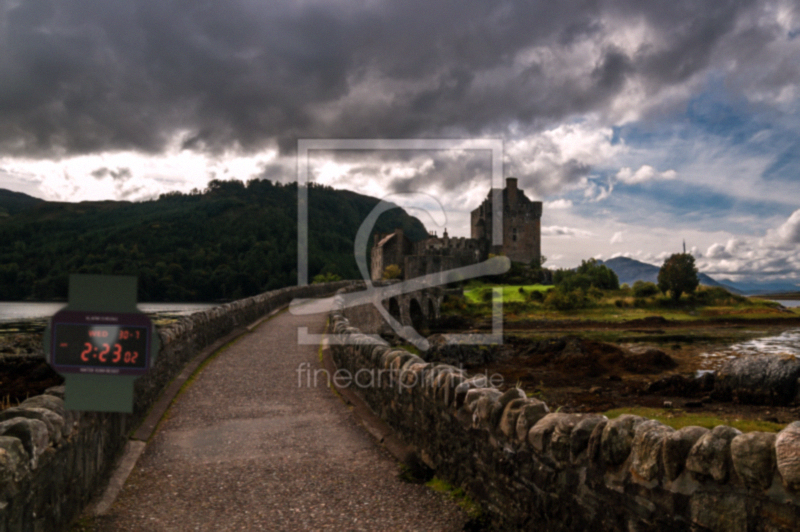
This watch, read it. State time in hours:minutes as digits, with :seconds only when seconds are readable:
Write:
2:23
